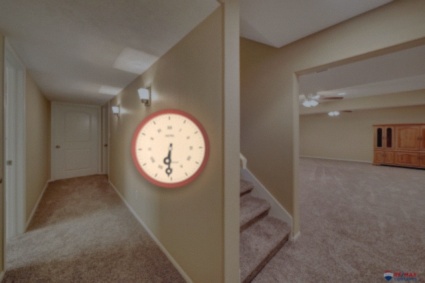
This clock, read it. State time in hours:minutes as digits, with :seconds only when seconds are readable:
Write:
6:31
